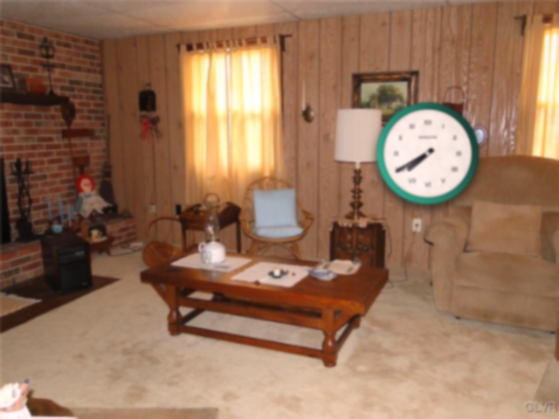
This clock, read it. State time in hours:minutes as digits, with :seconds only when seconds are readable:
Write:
7:40
